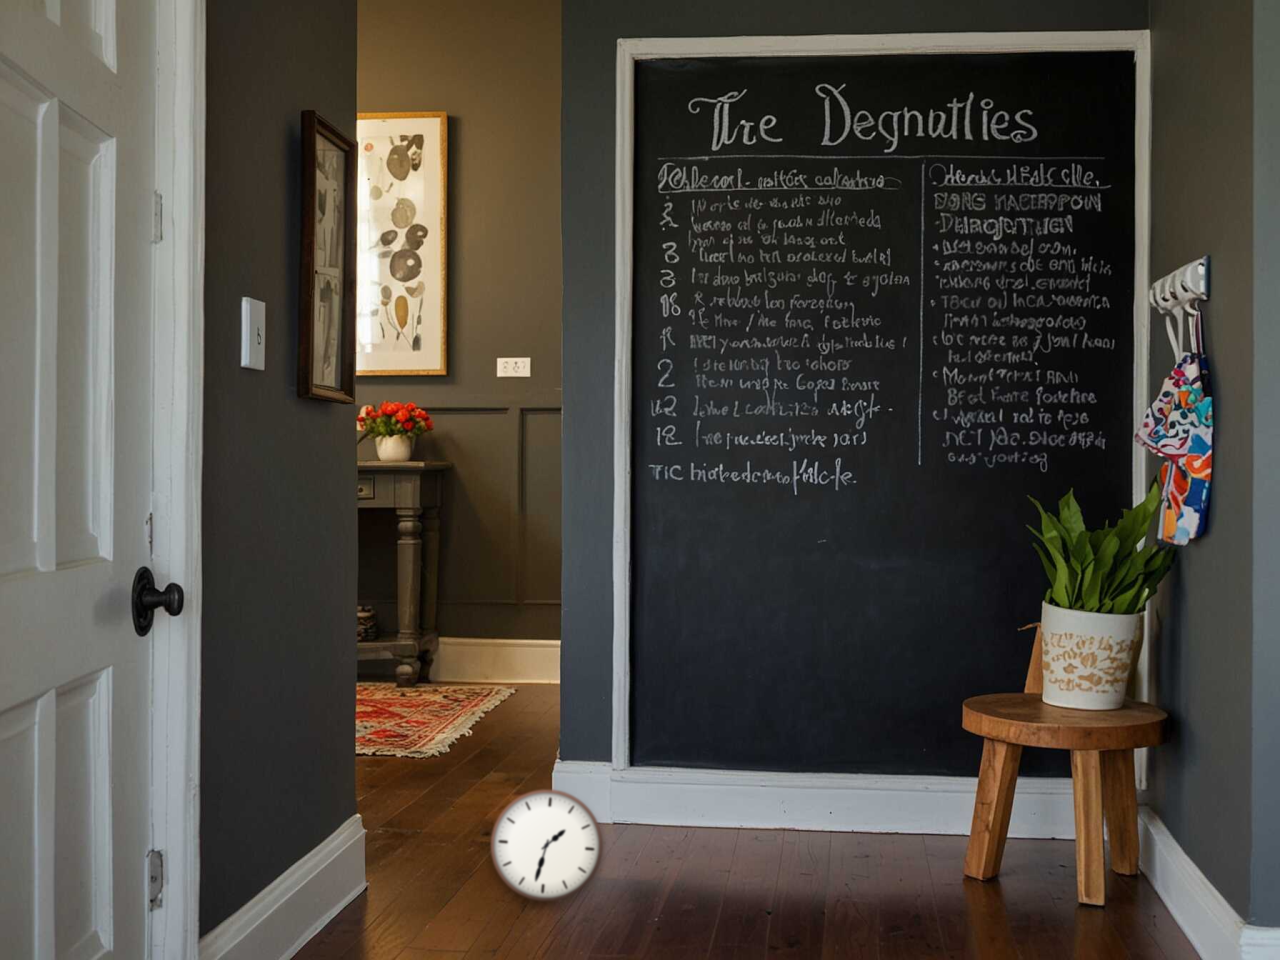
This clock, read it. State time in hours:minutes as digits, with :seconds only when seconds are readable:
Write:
1:32
